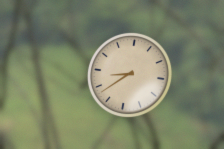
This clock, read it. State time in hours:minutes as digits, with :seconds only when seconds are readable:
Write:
8:38
